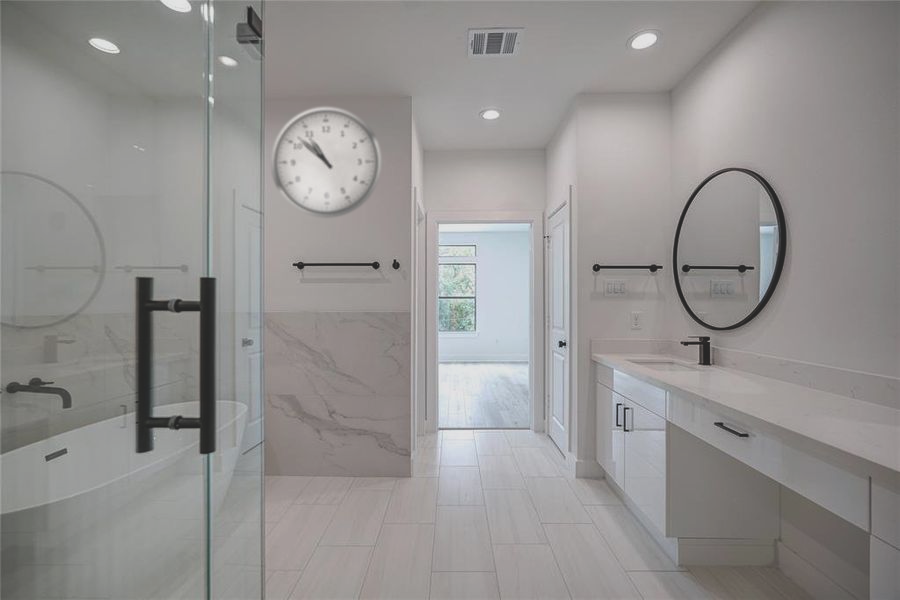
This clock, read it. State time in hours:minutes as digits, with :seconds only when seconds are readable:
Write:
10:52
